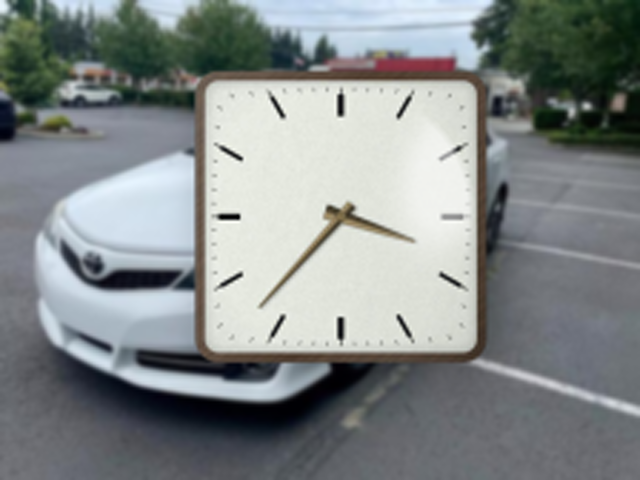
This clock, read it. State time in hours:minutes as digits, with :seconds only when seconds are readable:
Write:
3:37
